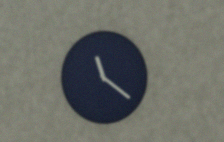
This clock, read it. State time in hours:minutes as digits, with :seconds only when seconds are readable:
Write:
11:21
